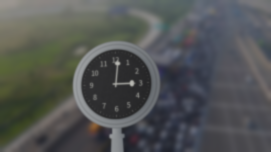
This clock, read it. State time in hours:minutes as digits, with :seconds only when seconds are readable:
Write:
3:01
